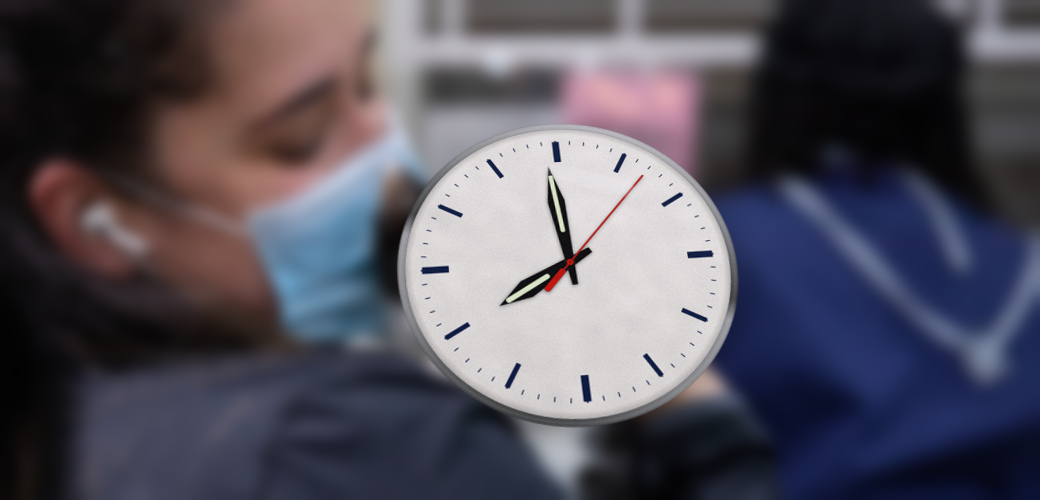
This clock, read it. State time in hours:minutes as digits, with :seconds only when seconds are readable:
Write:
7:59:07
